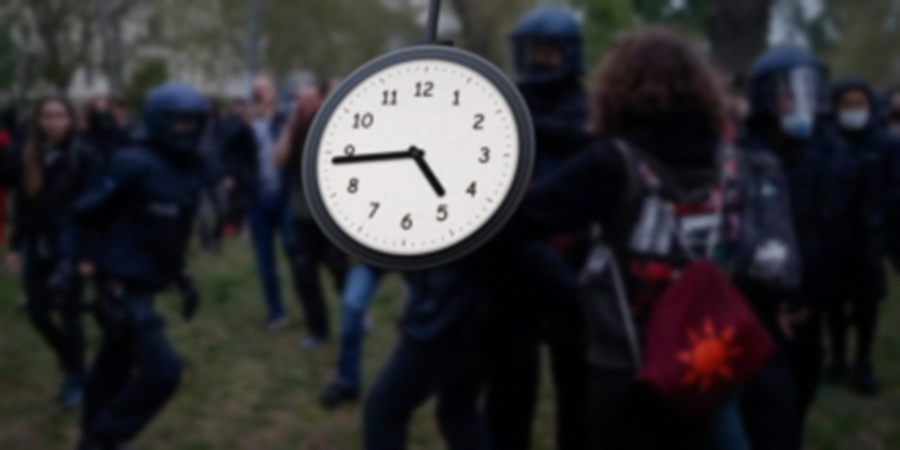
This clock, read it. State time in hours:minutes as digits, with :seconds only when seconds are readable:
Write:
4:44
